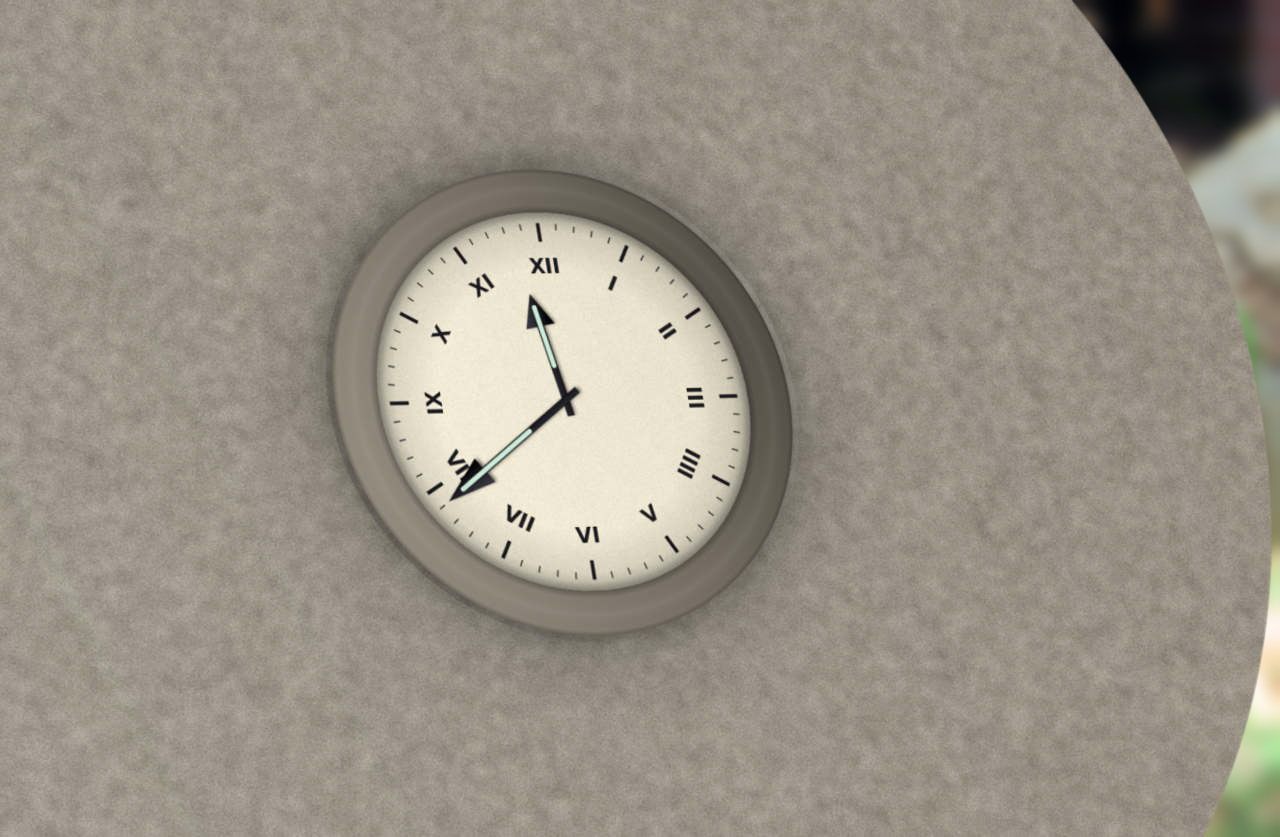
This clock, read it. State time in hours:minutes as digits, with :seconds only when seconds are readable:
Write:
11:39
